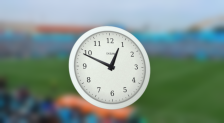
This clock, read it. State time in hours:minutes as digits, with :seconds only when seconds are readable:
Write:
12:49
